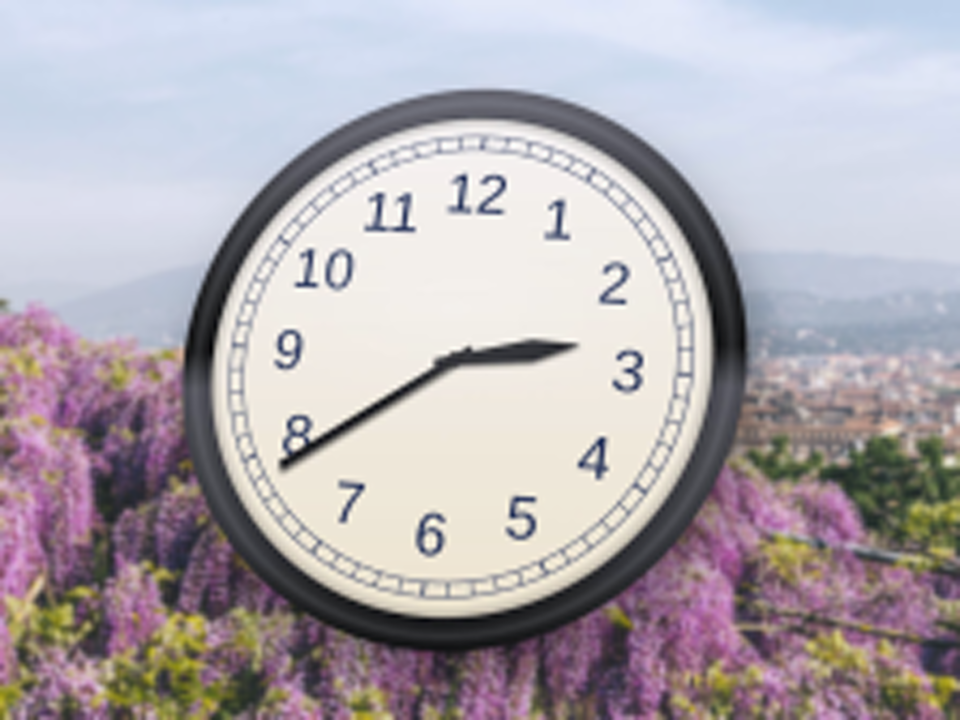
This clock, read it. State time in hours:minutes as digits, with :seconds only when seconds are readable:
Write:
2:39
